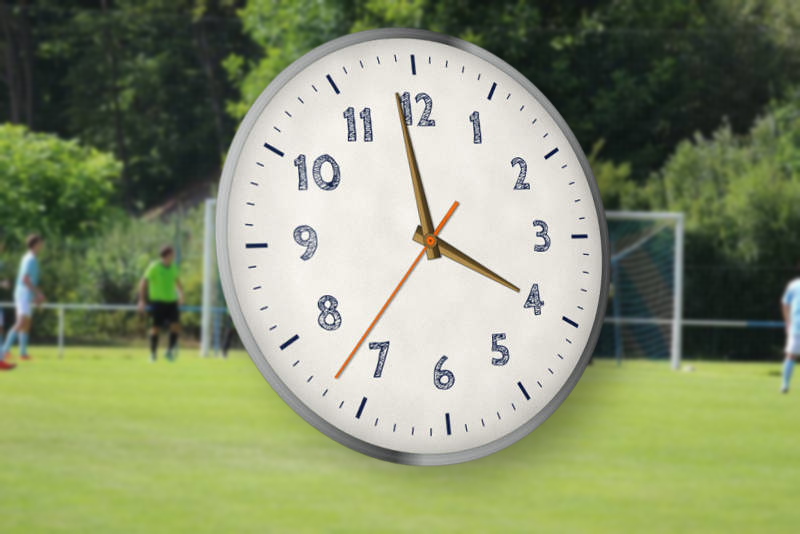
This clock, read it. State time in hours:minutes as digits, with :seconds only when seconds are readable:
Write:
3:58:37
